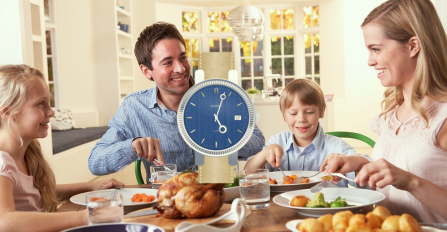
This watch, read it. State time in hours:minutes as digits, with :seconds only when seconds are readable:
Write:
5:03
